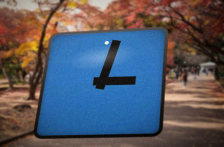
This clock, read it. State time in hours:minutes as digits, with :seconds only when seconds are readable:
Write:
3:02
